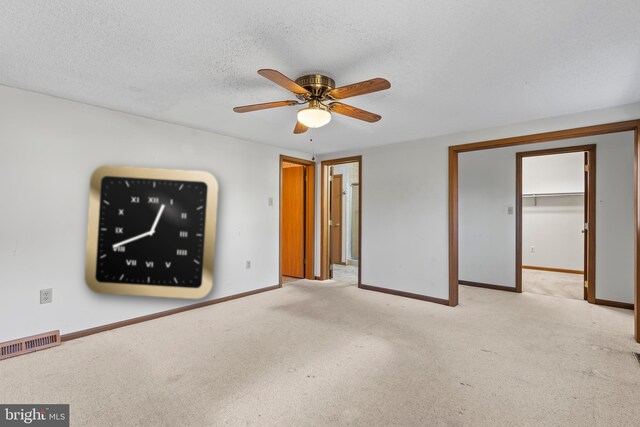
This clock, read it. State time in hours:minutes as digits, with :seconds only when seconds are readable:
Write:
12:41
